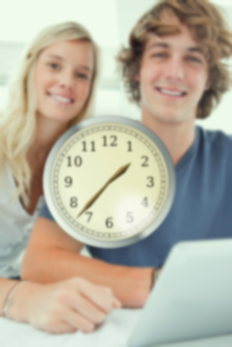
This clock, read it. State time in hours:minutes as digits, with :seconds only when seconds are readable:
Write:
1:37
